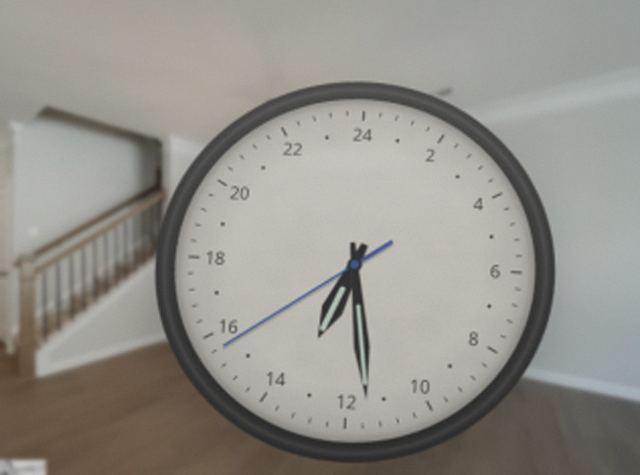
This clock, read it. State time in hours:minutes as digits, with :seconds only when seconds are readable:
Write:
13:28:39
